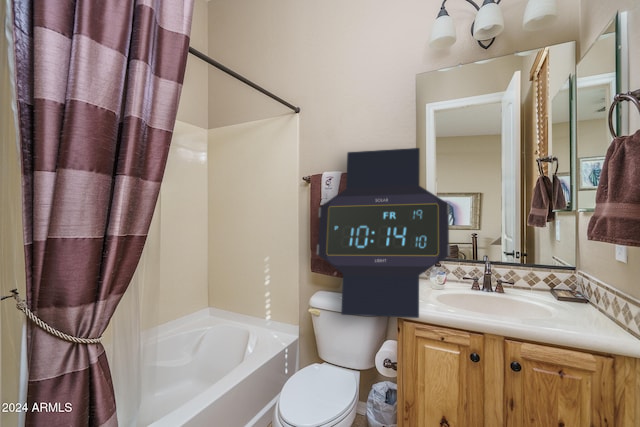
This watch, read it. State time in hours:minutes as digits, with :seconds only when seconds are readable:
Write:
10:14:10
